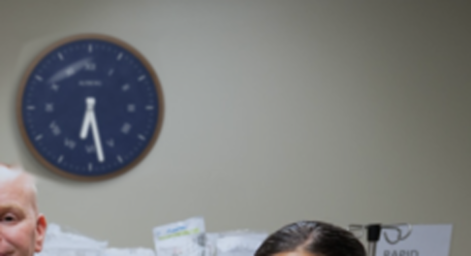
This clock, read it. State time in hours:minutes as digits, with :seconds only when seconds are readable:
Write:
6:28
